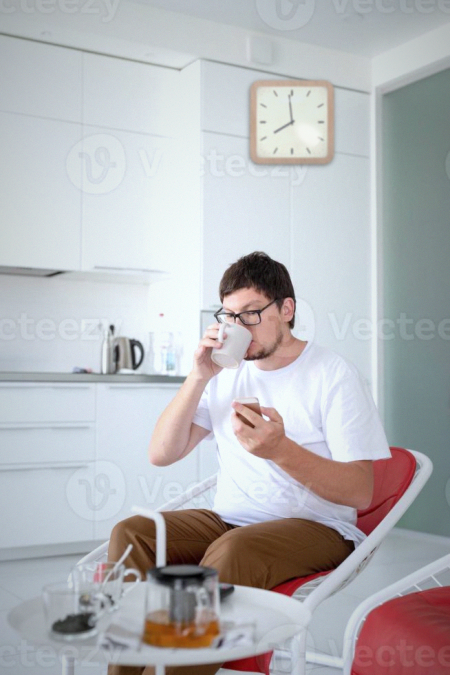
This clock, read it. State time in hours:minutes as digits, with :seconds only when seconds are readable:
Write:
7:59
